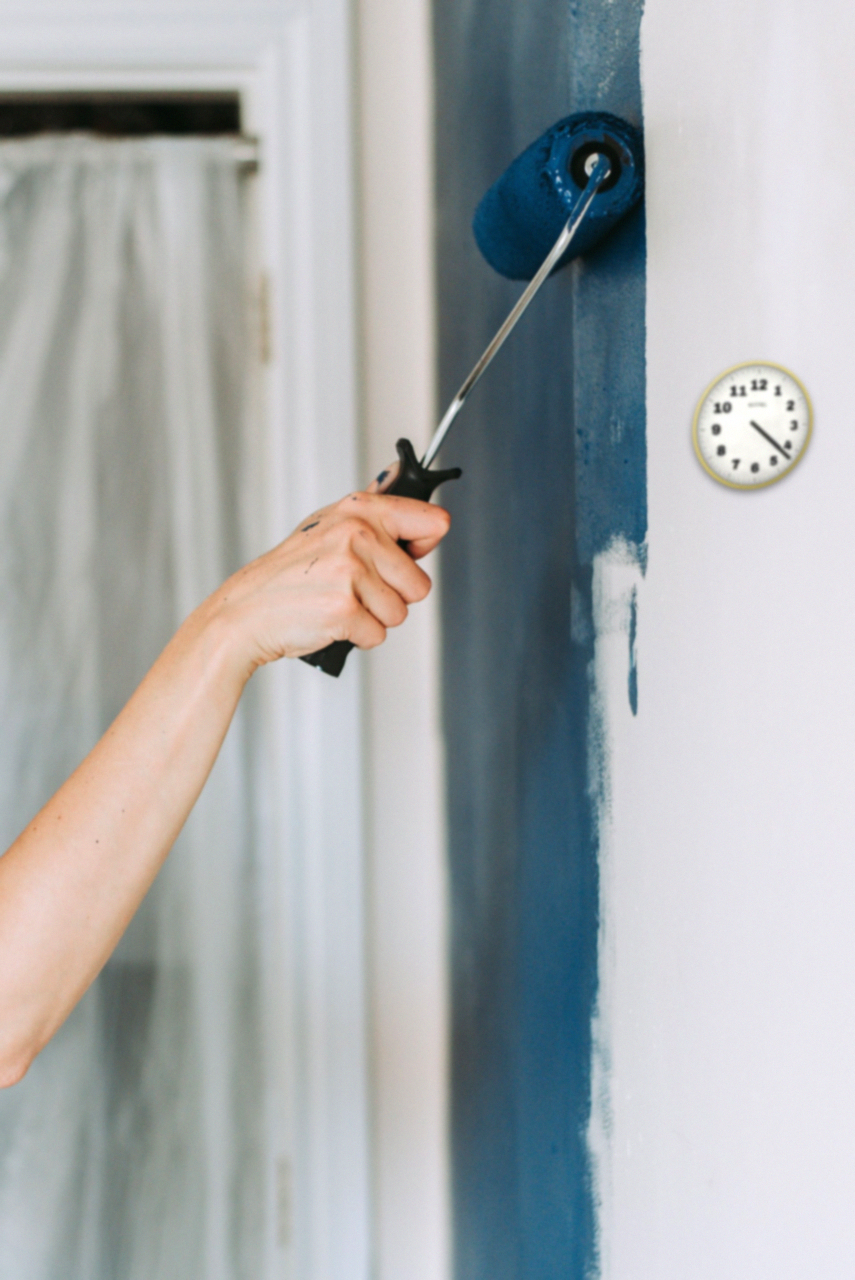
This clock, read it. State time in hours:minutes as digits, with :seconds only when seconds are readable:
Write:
4:22
